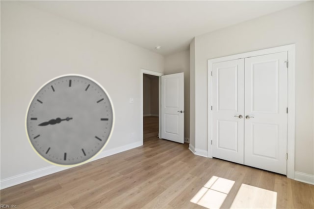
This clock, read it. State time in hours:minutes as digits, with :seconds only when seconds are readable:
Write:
8:43
